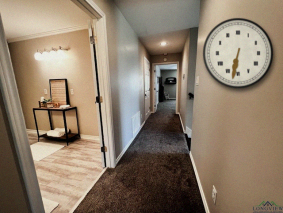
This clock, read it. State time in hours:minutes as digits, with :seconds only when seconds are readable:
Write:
6:32
